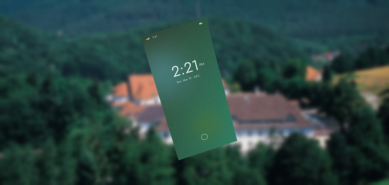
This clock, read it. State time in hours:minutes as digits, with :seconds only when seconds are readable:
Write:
2:21
